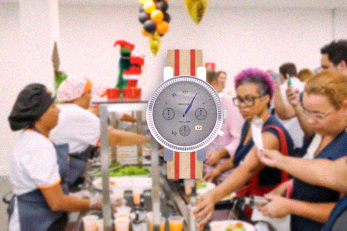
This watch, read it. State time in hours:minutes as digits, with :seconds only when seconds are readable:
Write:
1:05
